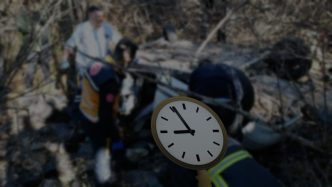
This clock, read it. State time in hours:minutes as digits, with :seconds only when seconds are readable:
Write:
8:56
